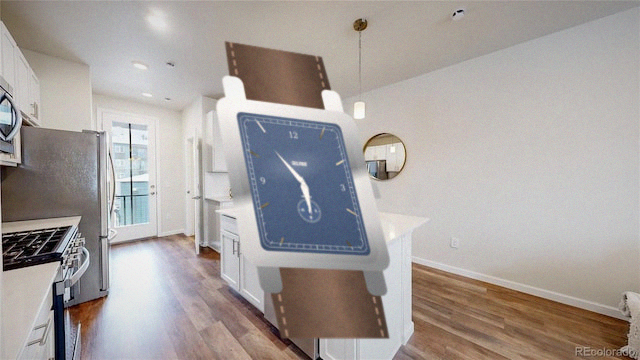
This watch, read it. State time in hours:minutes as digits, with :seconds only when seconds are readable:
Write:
5:54
